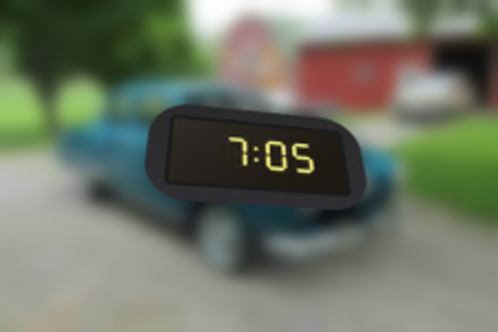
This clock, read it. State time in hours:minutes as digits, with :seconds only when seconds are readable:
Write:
7:05
